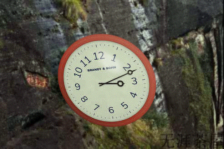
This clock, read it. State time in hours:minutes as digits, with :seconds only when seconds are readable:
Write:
3:12
